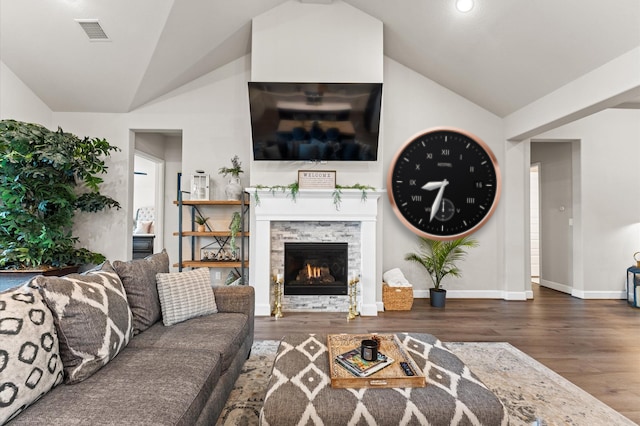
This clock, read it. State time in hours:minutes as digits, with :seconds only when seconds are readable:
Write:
8:33
